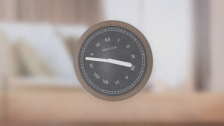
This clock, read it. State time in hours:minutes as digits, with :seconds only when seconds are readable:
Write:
3:48
